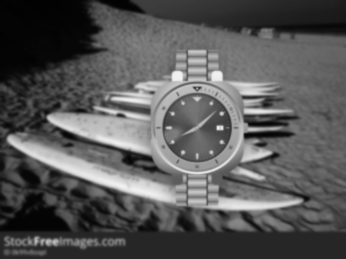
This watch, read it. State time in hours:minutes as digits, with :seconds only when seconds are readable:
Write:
8:08
